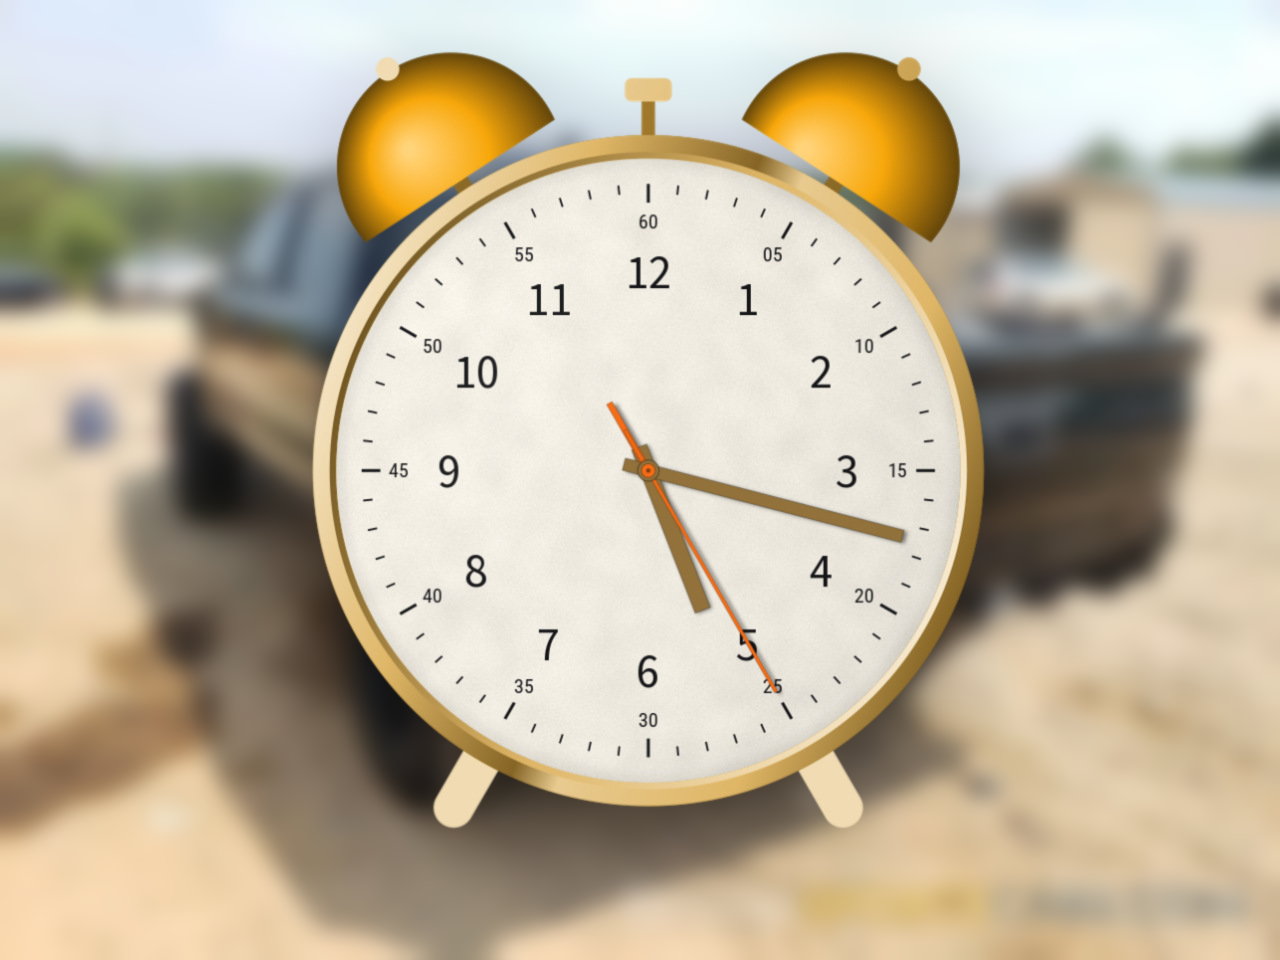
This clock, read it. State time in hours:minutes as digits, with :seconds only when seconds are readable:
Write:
5:17:25
